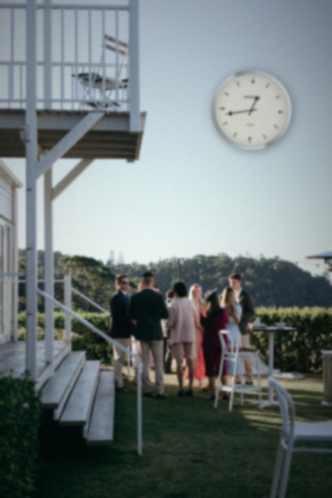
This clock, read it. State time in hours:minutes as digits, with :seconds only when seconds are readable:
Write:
12:43
